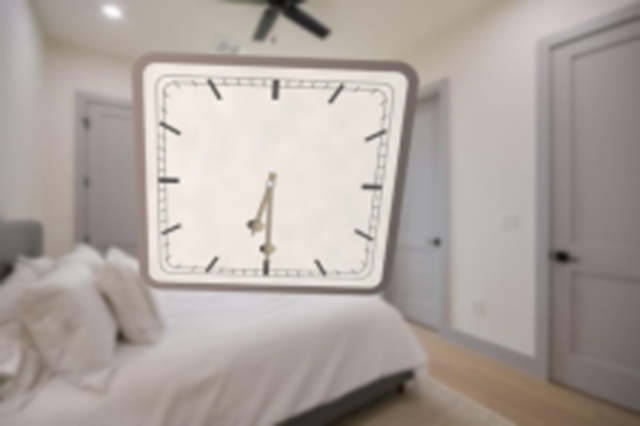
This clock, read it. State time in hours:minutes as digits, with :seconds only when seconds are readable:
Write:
6:30
